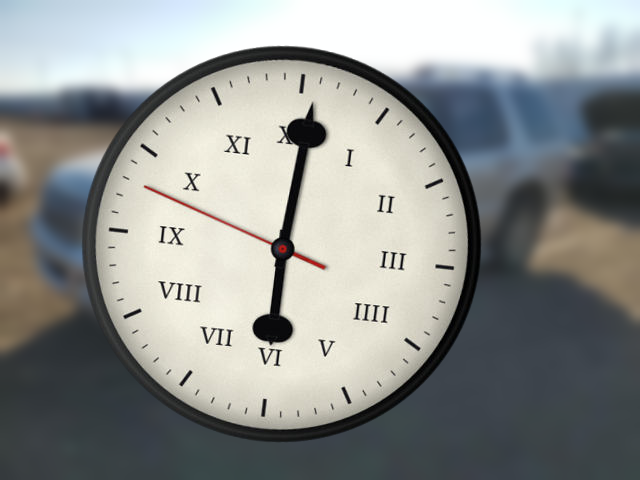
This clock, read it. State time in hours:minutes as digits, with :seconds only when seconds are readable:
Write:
6:00:48
